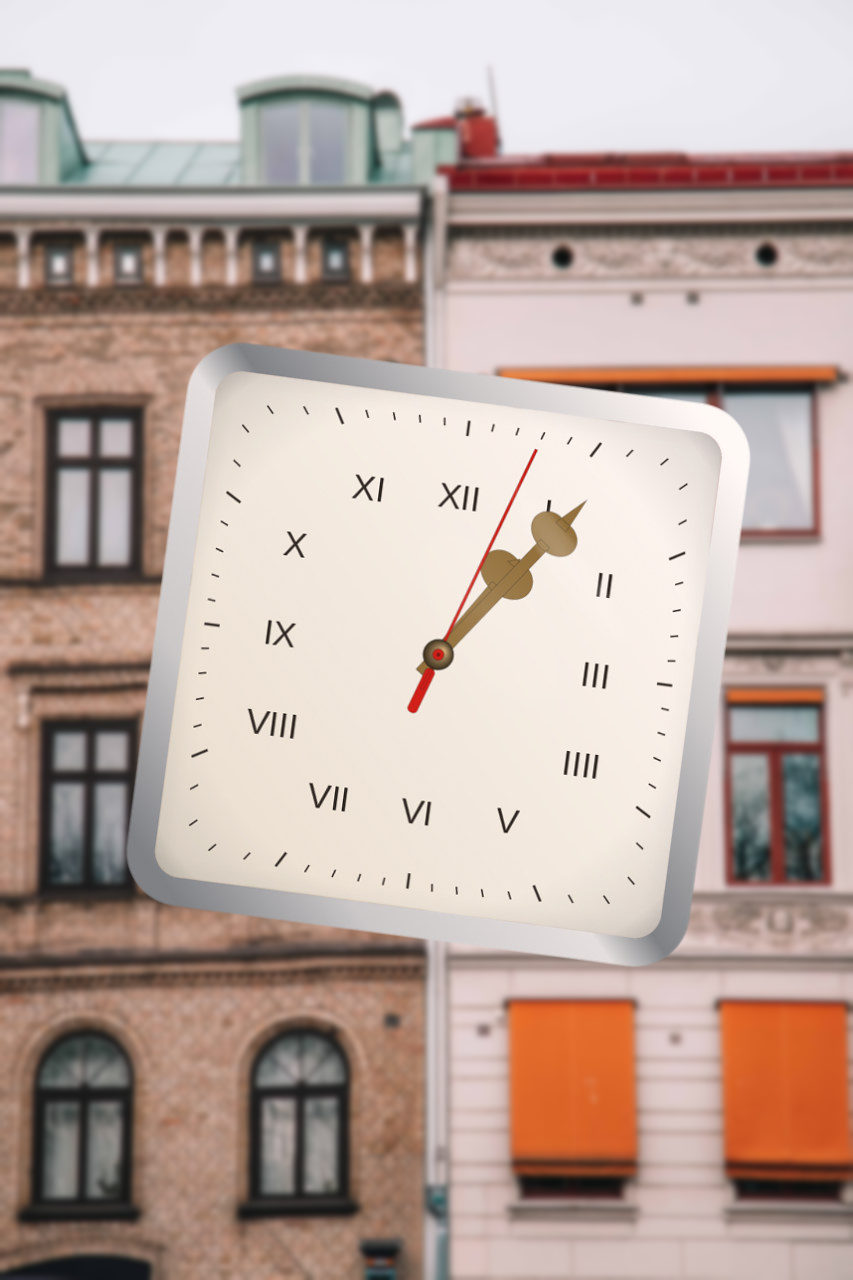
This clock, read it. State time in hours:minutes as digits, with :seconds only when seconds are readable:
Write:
1:06:03
